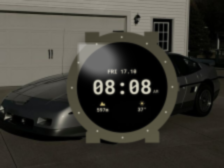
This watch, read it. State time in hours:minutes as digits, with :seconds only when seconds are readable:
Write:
8:08
